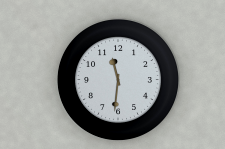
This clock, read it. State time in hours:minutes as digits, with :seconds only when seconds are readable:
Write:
11:31
